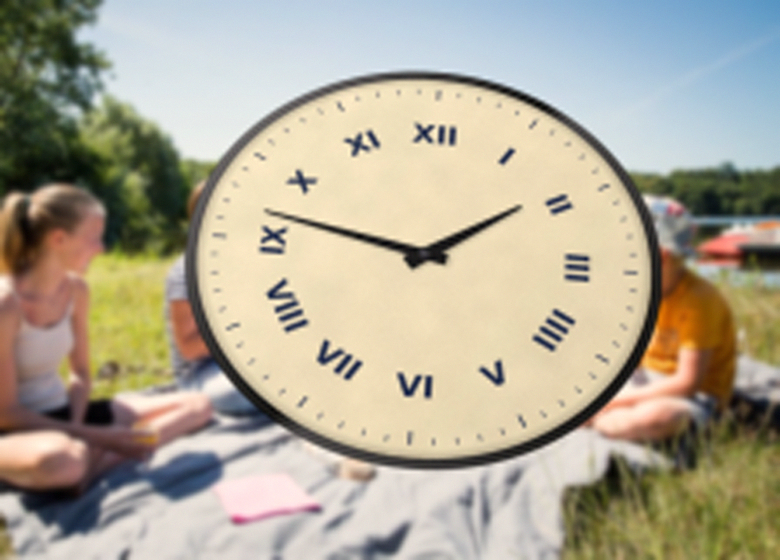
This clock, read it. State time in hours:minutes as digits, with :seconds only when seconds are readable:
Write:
1:47
